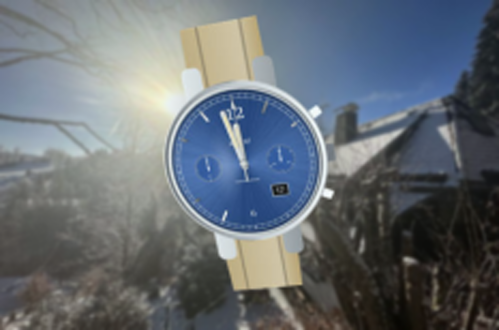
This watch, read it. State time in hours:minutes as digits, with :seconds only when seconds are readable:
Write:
11:58
